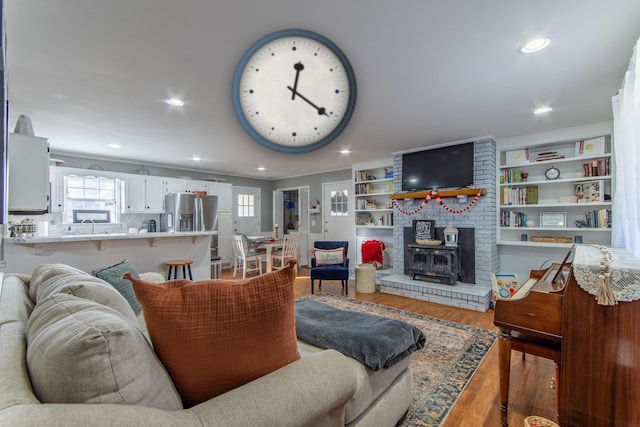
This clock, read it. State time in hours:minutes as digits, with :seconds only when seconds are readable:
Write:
12:21
